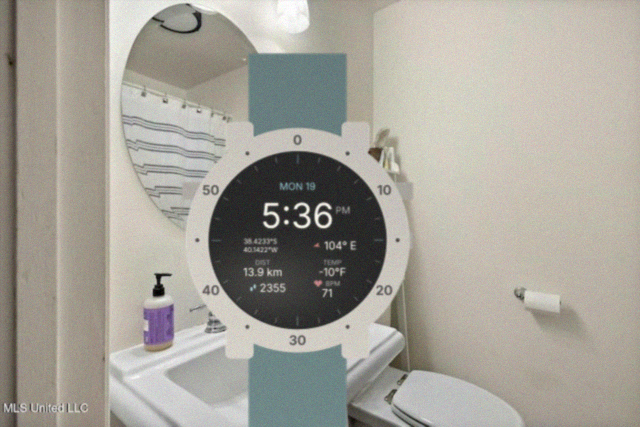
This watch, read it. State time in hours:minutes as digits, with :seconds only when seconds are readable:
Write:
5:36
